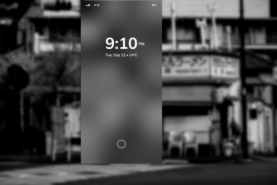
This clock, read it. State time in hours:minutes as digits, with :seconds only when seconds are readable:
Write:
9:10
